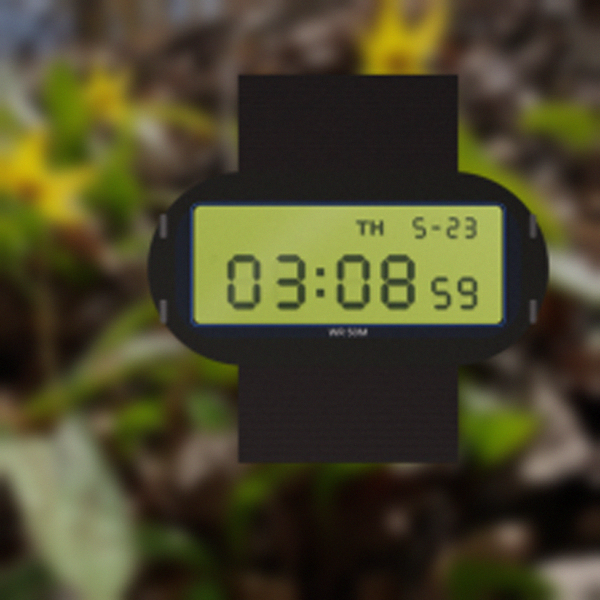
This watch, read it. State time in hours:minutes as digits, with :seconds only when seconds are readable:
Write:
3:08:59
